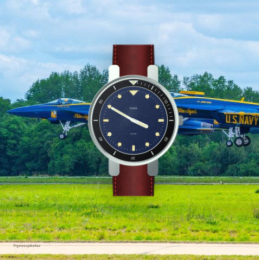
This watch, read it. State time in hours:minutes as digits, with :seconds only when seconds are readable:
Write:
3:50
